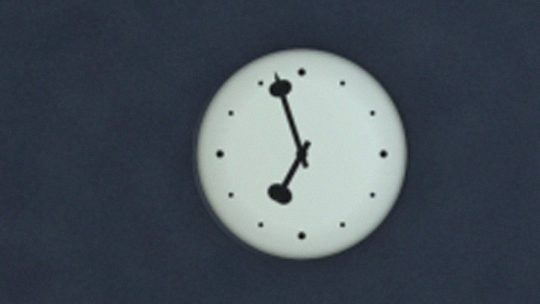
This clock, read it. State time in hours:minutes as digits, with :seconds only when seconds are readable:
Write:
6:57
